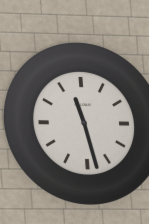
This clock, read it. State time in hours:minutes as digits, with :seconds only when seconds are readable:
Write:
11:28
